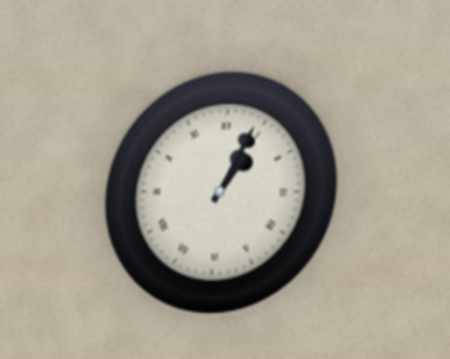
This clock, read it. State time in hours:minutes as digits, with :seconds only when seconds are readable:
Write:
1:04
